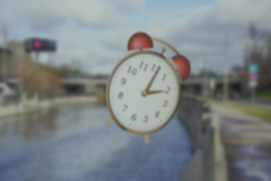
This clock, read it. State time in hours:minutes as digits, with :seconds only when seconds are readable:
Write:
2:01
